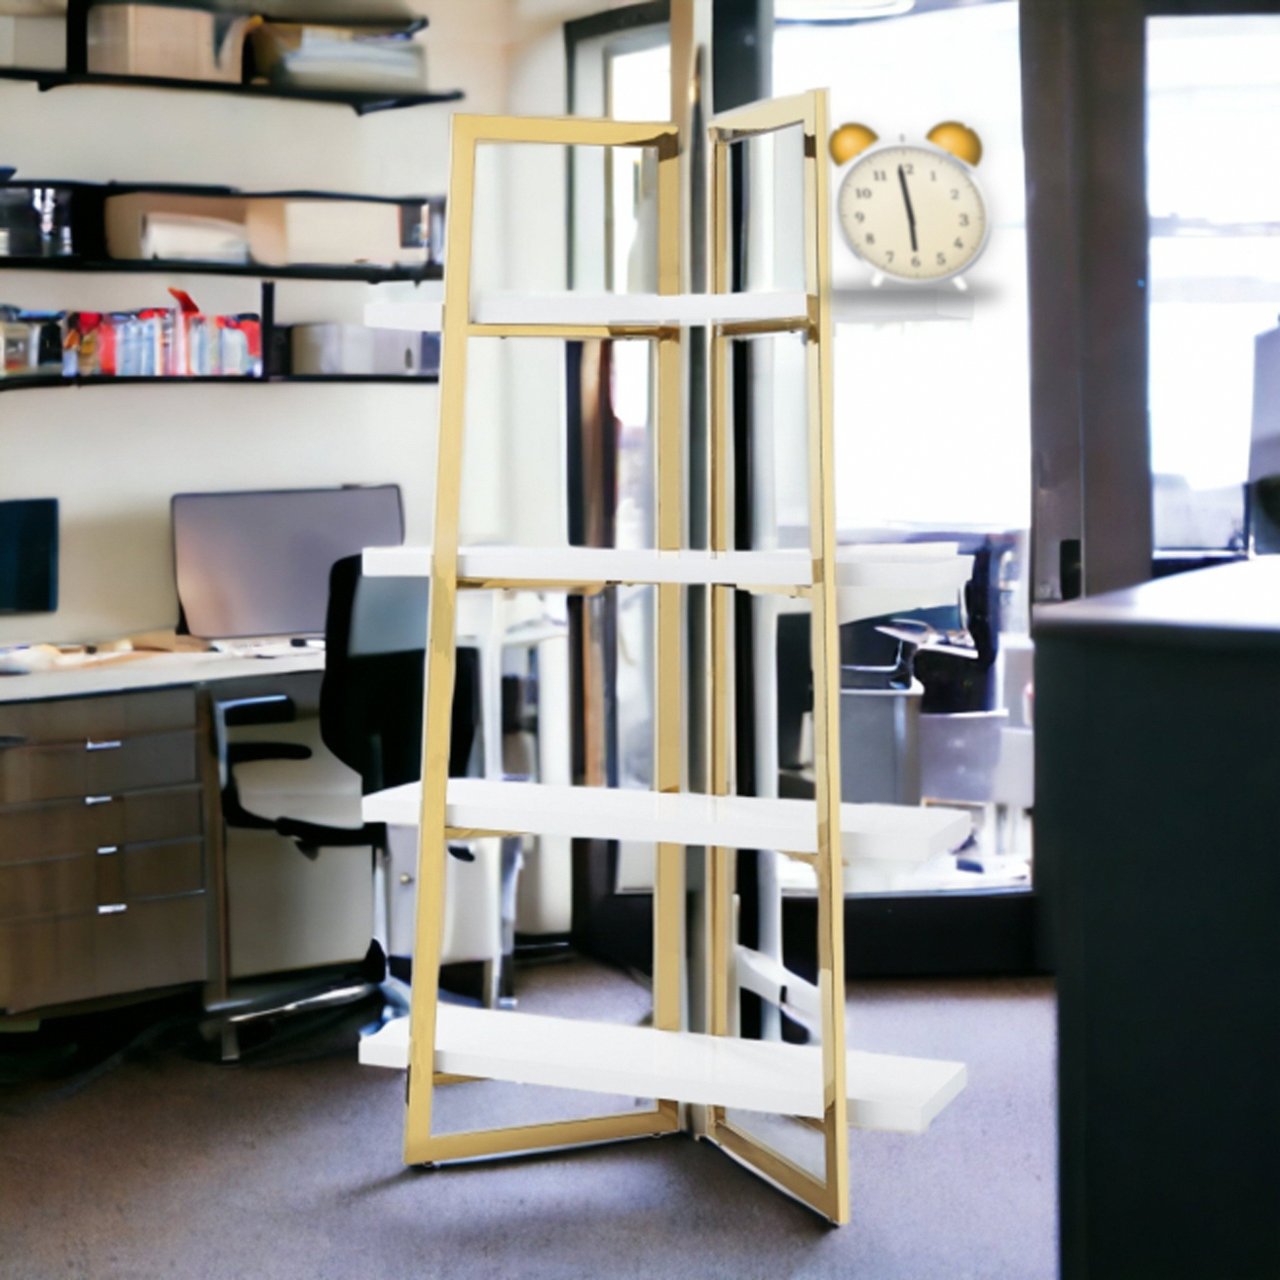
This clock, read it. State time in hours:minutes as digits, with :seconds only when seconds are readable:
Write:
5:59
